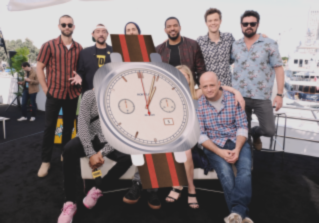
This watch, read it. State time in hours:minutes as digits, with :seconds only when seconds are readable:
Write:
1:04
